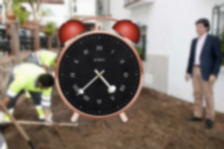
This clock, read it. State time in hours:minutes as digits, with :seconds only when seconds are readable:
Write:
4:38
